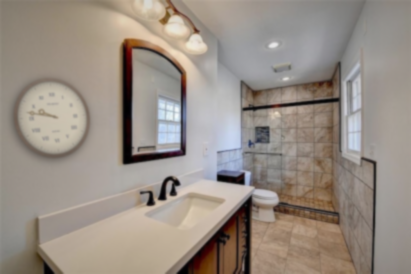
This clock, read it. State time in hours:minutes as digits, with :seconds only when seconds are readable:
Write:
9:47
